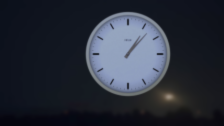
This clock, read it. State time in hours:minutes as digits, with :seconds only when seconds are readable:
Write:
1:07
